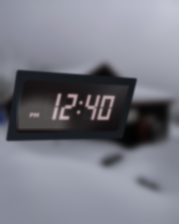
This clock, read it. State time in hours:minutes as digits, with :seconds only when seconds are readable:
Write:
12:40
